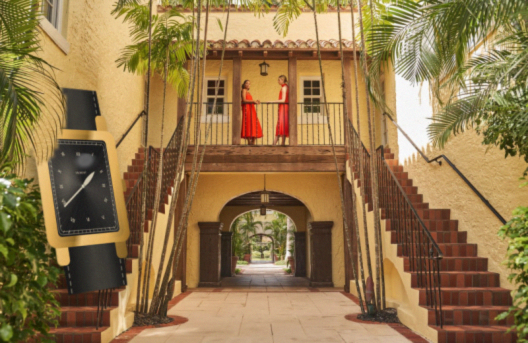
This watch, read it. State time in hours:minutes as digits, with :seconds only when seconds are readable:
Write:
1:39
